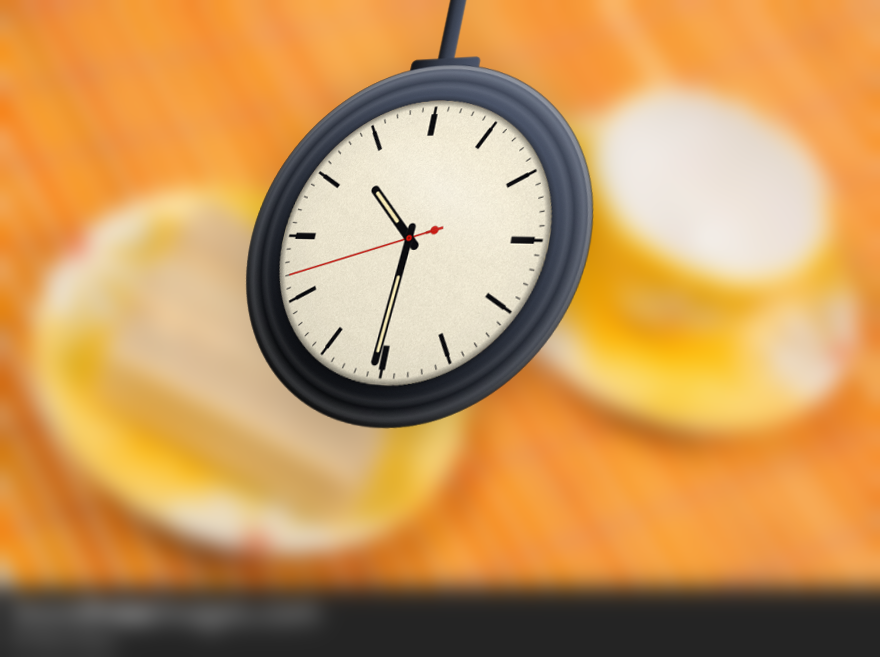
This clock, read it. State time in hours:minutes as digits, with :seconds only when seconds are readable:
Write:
10:30:42
